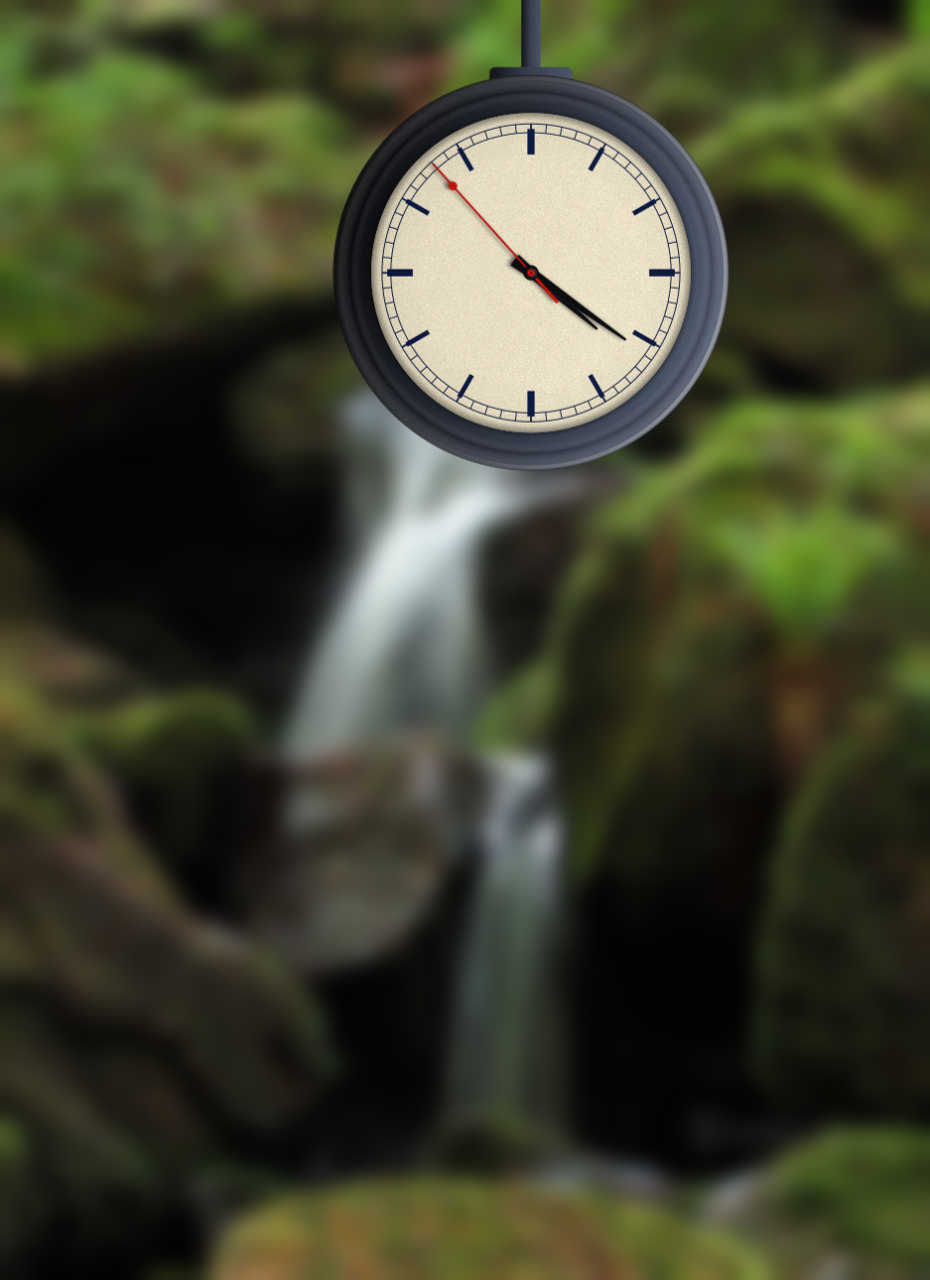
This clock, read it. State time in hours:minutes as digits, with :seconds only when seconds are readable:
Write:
4:20:53
